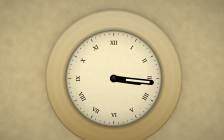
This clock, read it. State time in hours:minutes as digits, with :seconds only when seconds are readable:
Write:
3:16
